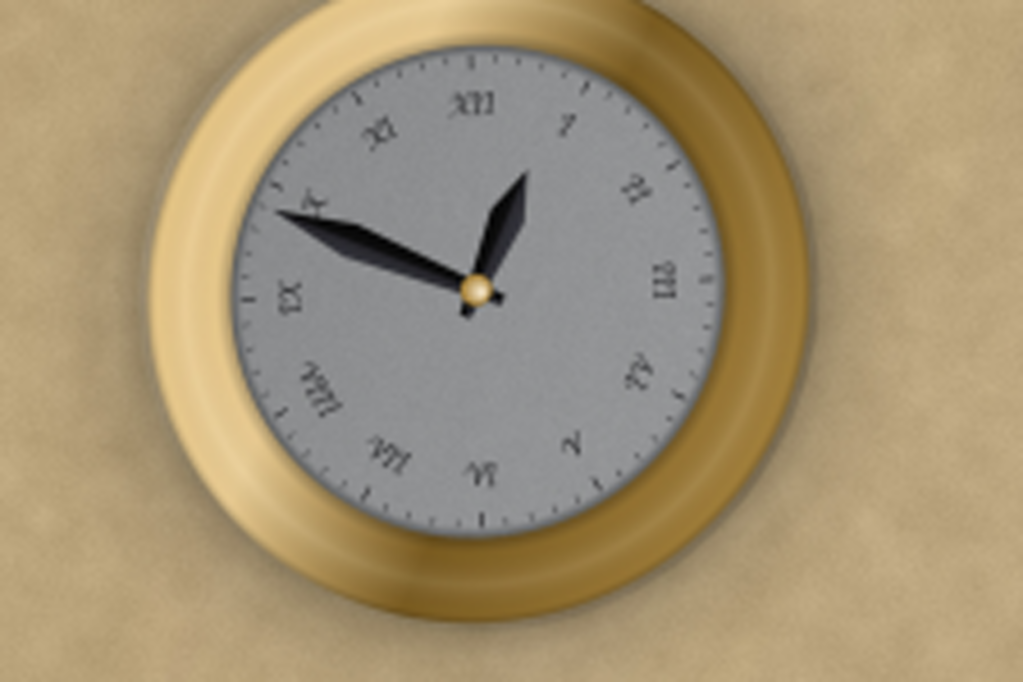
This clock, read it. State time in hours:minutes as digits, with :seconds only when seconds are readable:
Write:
12:49
